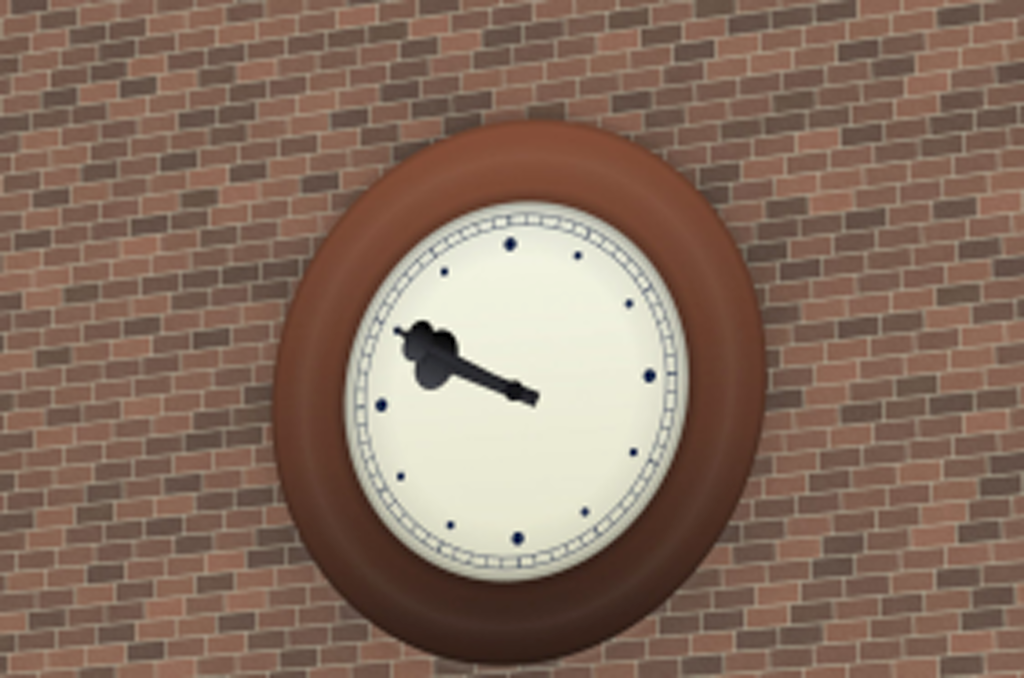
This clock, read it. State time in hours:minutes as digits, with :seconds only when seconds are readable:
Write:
9:50
